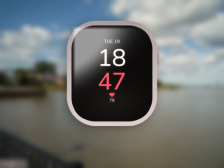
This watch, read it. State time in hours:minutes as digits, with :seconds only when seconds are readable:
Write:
18:47
